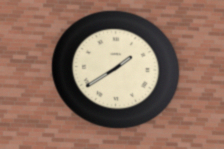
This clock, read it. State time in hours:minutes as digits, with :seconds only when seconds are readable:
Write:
1:39
